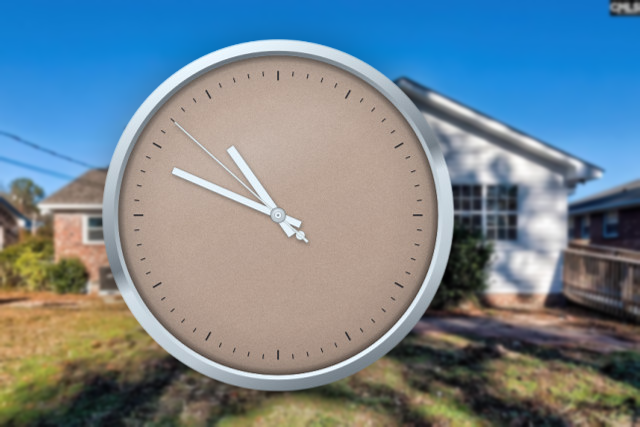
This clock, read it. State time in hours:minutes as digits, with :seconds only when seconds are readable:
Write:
10:48:52
